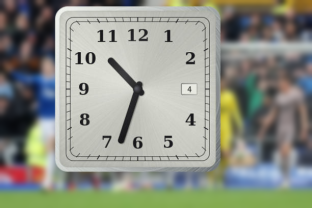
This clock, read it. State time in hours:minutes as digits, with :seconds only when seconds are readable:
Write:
10:33
